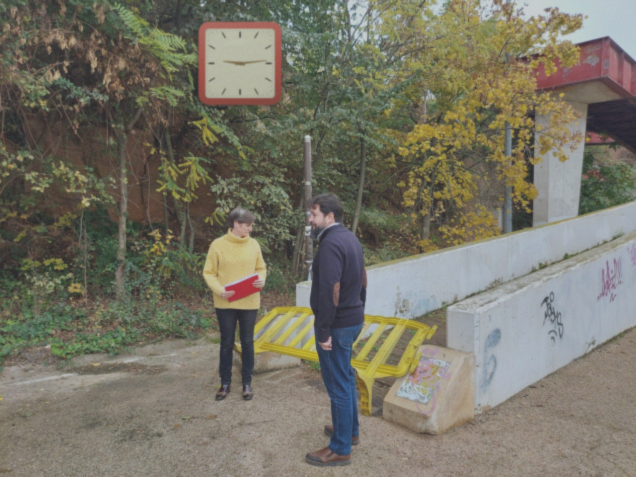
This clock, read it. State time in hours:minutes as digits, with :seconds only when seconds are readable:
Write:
9:14
